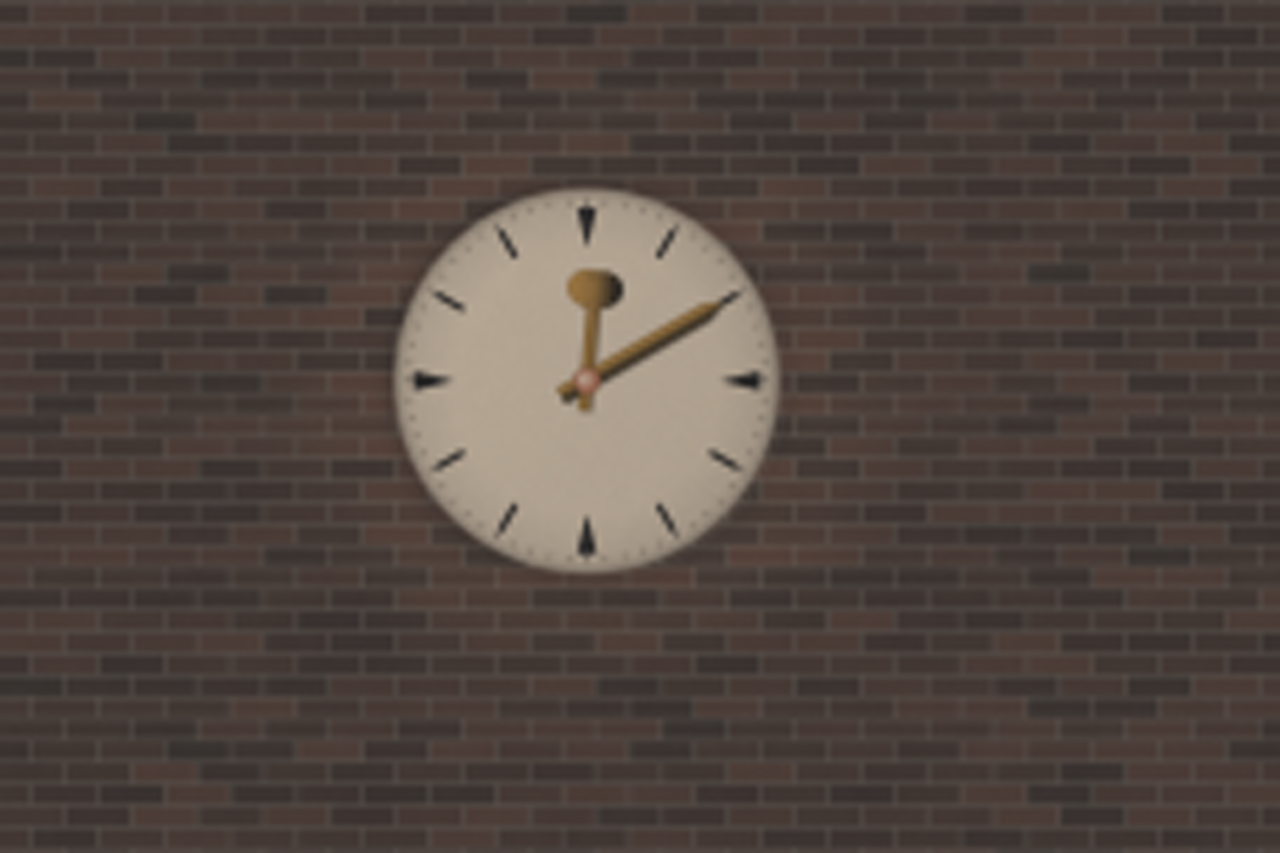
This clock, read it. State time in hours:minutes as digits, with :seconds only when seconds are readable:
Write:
12:10
